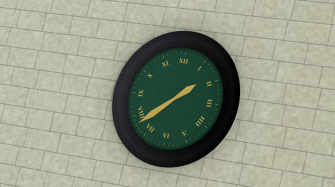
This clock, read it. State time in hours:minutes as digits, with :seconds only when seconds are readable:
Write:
1:38
